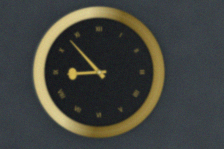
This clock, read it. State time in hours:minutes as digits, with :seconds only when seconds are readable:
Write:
8:53
